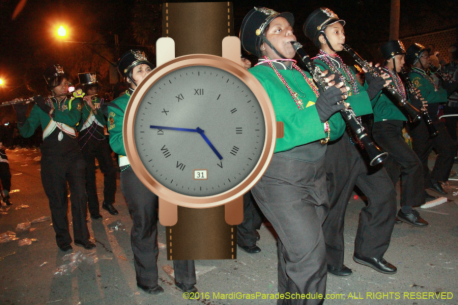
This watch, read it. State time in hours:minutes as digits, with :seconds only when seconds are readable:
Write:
4:46
